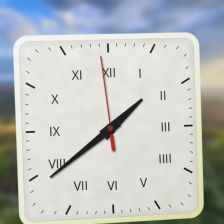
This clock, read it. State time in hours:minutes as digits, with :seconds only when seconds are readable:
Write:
1:38:59
